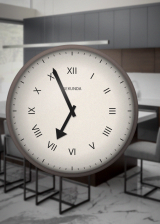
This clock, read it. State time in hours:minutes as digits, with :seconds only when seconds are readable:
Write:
6:56
